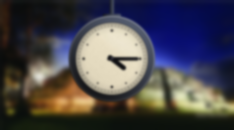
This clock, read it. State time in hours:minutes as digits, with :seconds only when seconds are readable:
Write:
4:15
